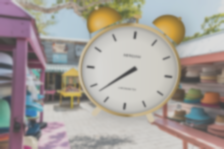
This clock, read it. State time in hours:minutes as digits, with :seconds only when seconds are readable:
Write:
7:38
